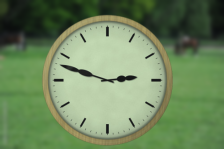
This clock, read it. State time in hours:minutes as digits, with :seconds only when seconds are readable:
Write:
2:48
